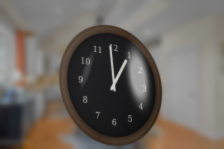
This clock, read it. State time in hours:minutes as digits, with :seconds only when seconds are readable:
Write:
12:59
